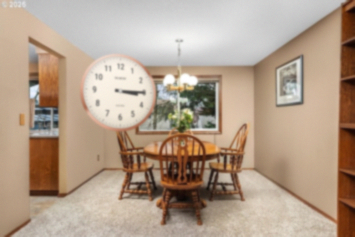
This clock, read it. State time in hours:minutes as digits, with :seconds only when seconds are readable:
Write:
3:15
